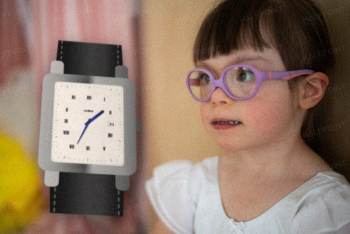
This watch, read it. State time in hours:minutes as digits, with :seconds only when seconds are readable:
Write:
1:34
